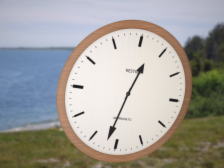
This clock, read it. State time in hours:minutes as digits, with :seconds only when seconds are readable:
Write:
12:32
